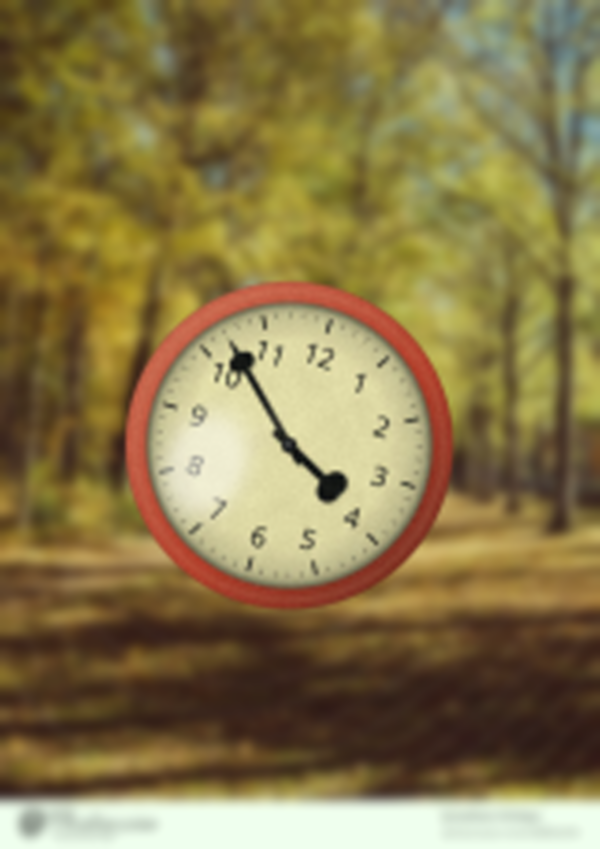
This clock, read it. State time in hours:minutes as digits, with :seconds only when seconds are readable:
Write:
3:52
